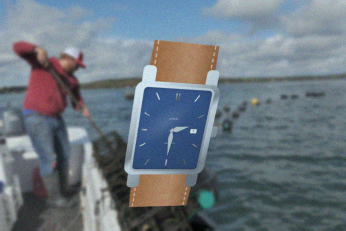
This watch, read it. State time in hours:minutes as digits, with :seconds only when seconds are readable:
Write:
2:30
